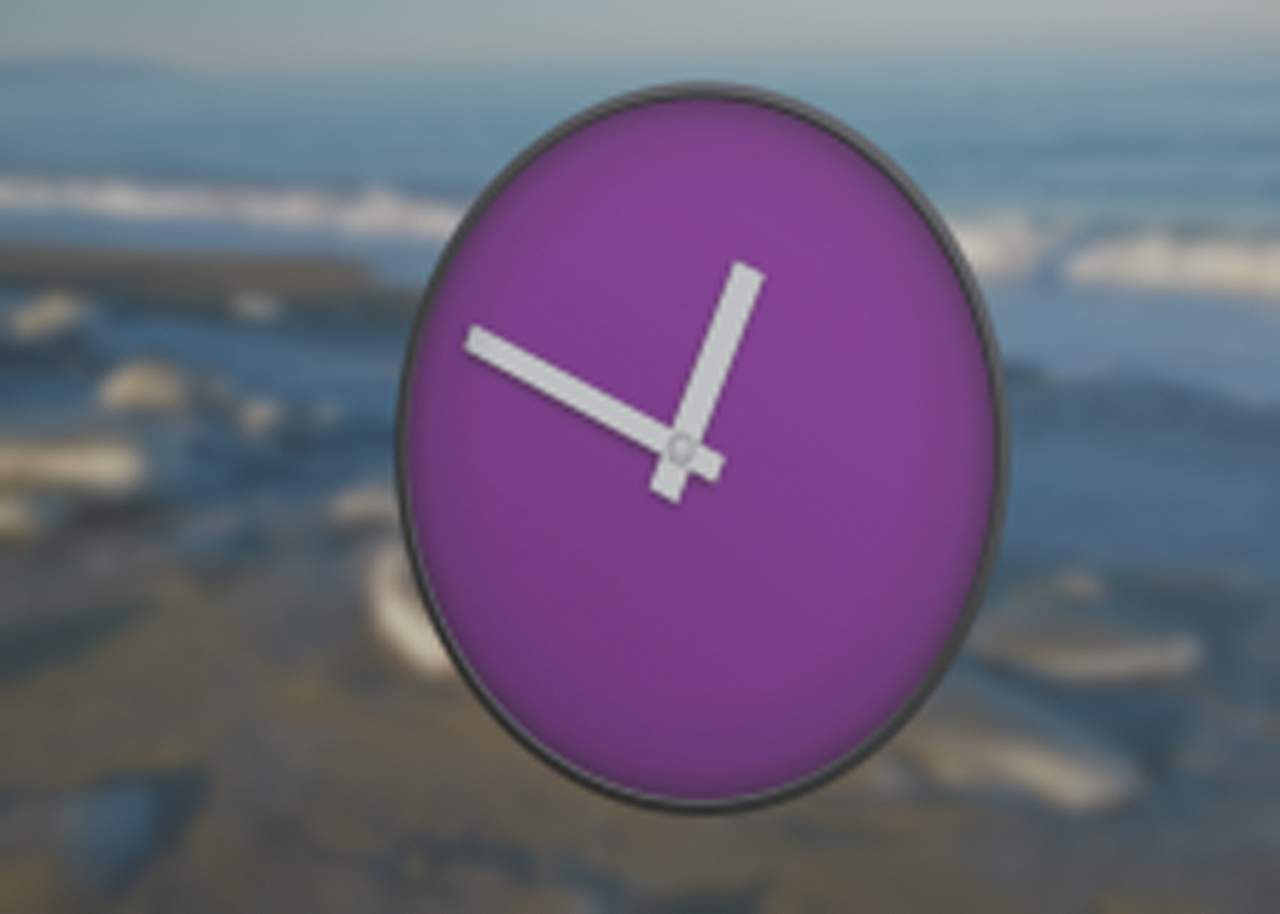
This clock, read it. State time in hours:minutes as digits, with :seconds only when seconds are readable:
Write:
12:49
